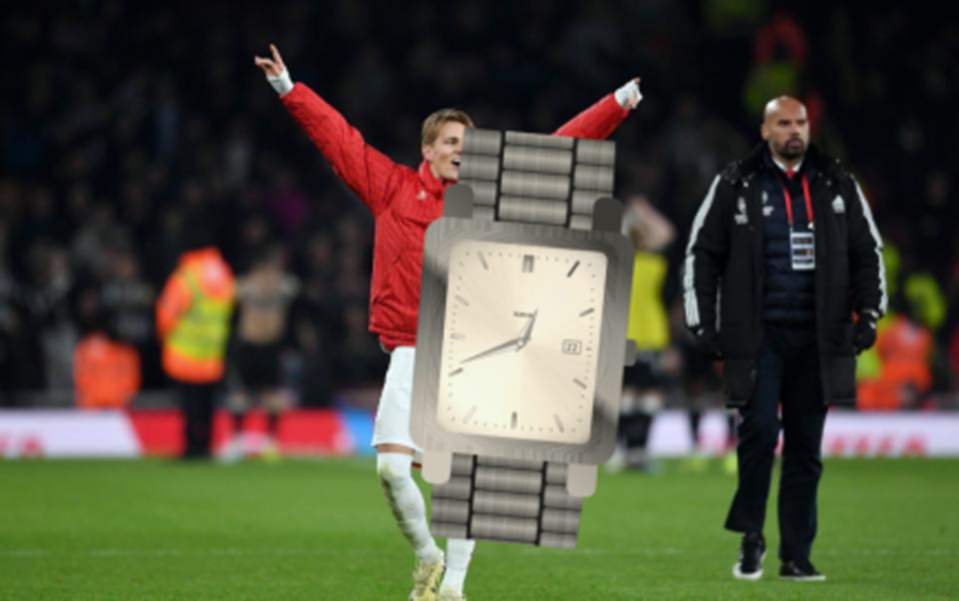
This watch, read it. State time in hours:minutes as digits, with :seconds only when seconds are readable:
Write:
12:41
